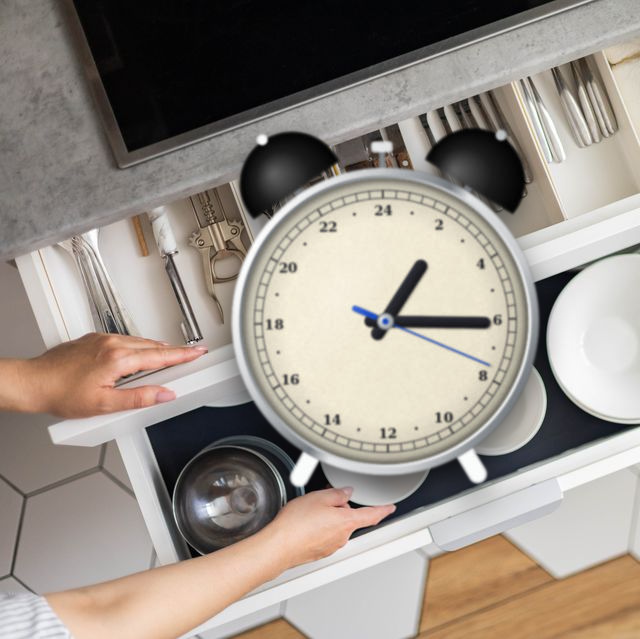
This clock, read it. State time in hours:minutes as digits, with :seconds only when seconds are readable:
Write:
2:15:19
